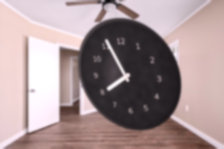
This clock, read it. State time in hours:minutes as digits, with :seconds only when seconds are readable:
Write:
7:56
